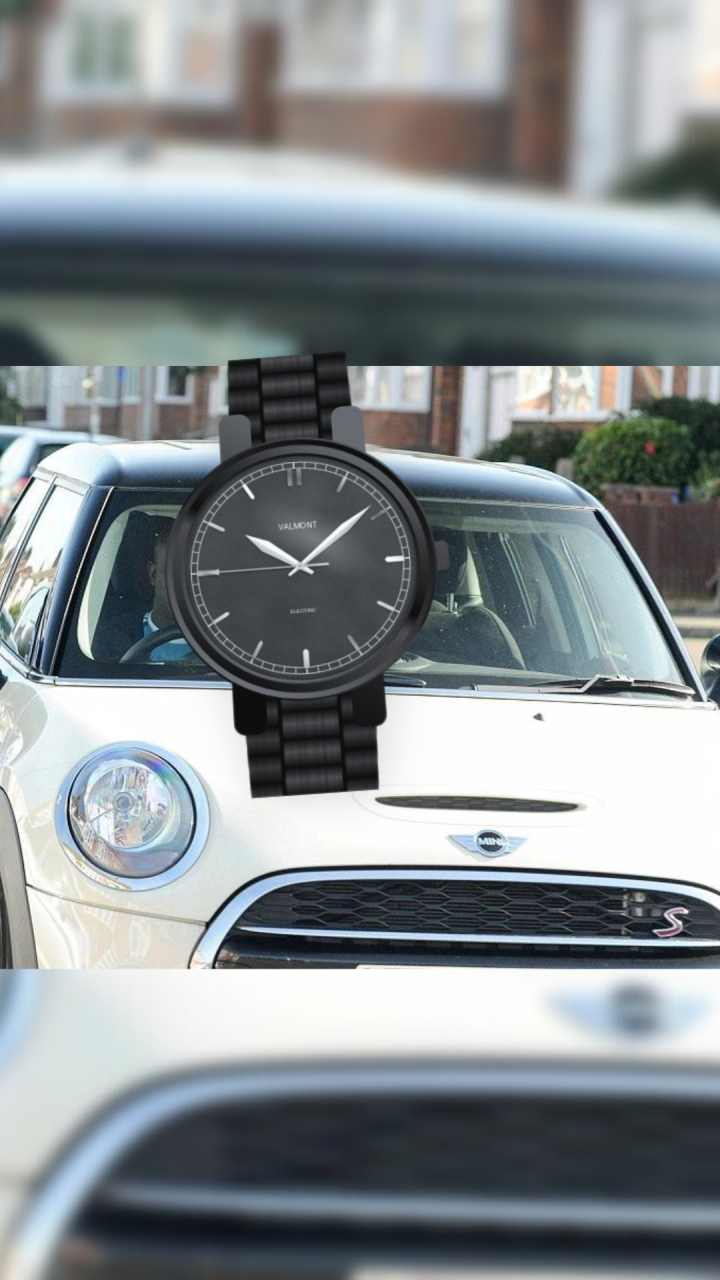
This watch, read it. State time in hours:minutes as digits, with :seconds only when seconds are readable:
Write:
10:08:45
